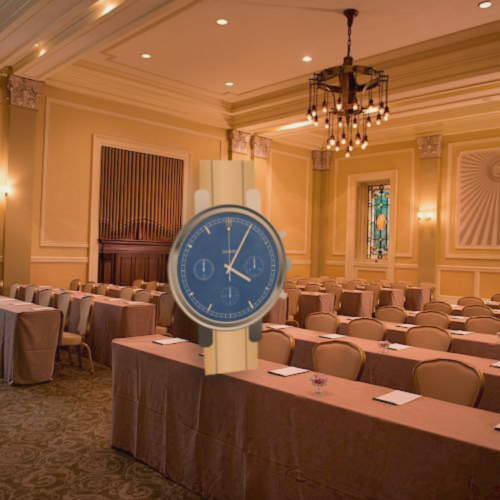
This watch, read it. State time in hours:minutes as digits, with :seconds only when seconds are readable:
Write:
4:05
